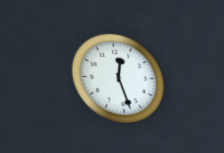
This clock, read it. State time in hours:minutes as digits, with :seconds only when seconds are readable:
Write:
12:28
